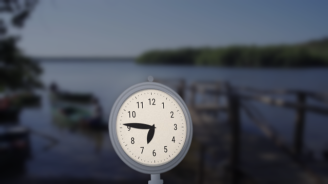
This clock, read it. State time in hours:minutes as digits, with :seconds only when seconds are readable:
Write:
6:46
